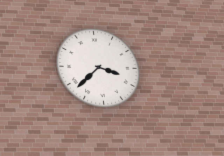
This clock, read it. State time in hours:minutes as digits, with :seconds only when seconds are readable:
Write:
3:38
